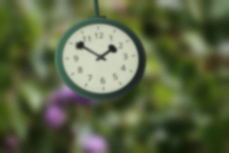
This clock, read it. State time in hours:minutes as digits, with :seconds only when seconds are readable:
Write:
1:51
